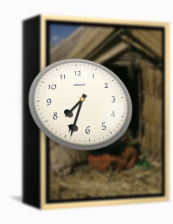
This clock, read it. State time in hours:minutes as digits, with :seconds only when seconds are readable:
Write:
7:34
